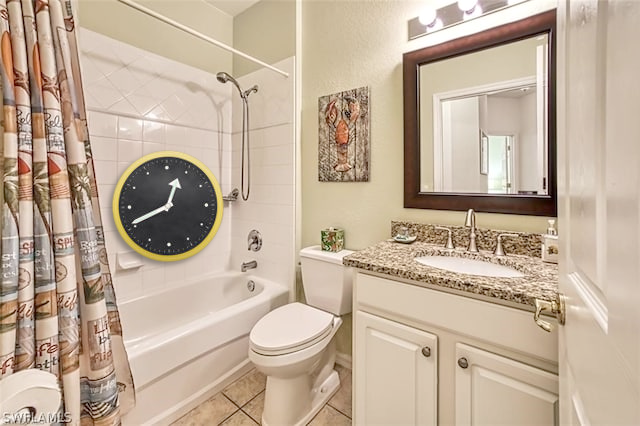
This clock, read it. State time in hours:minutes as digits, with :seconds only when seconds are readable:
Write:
12:41
